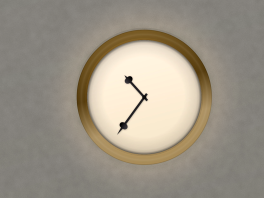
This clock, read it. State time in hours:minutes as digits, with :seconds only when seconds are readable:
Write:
10:36
